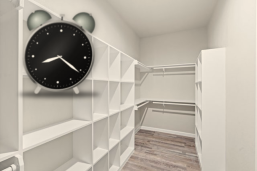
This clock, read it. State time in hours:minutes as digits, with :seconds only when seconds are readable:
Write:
8:21
